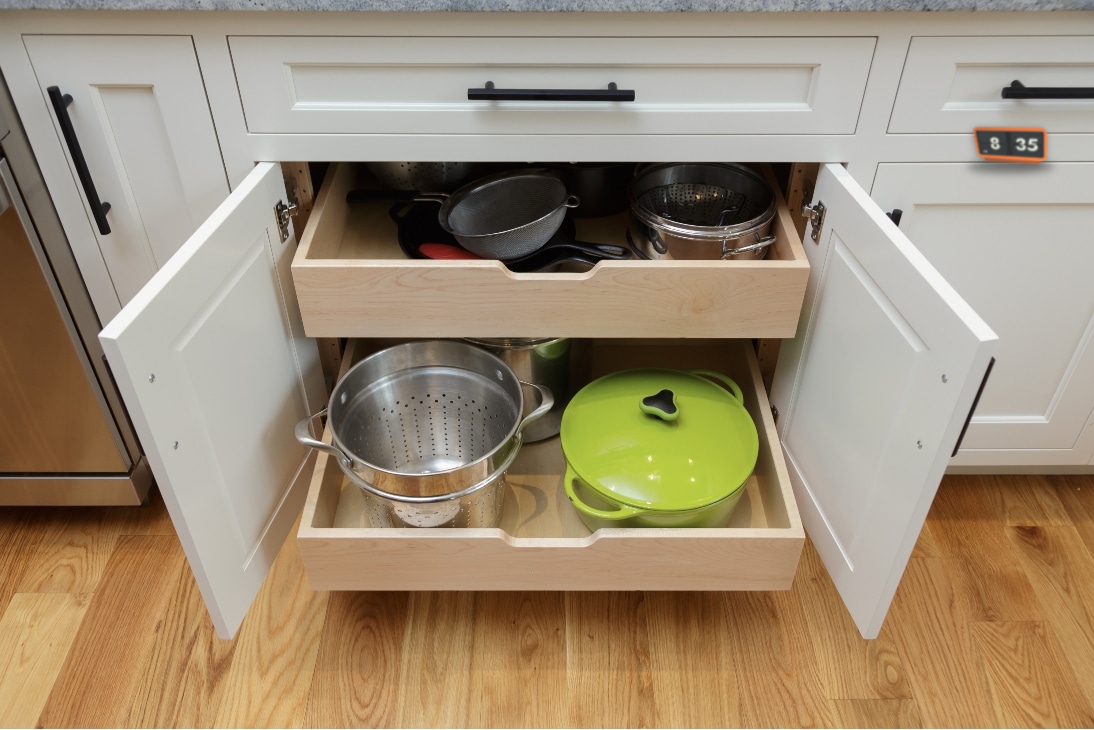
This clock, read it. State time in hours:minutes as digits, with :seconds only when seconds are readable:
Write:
8:35
